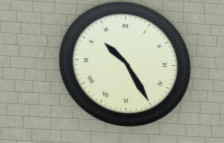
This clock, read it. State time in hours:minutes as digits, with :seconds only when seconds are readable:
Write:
10:25
